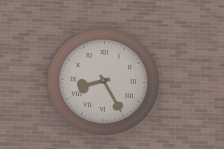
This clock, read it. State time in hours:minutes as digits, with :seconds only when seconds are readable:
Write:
8:25
